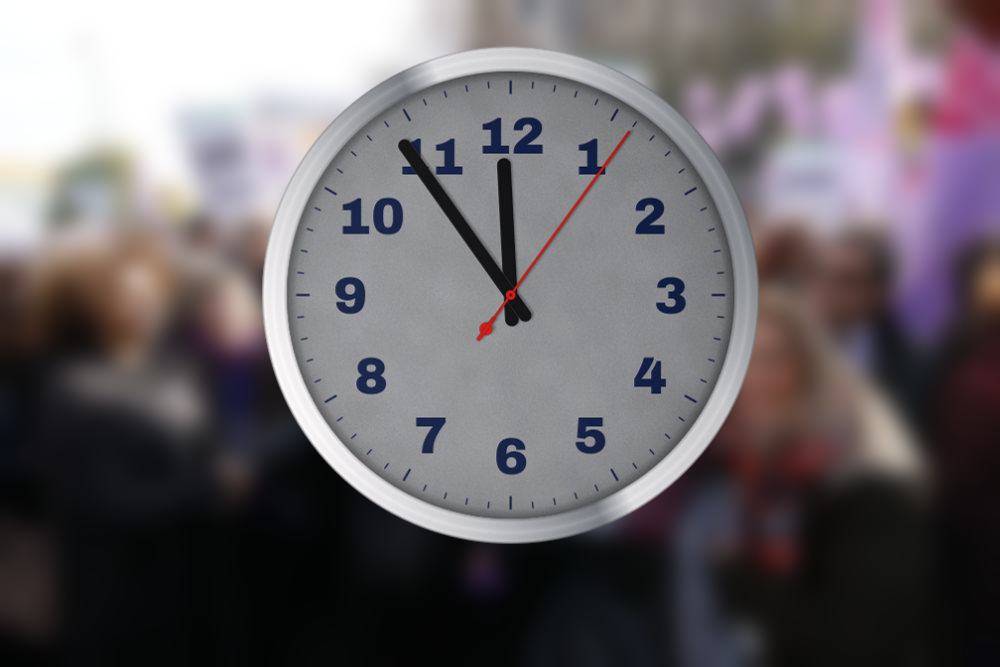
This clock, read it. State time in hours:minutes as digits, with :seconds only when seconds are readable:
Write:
11:54:06
